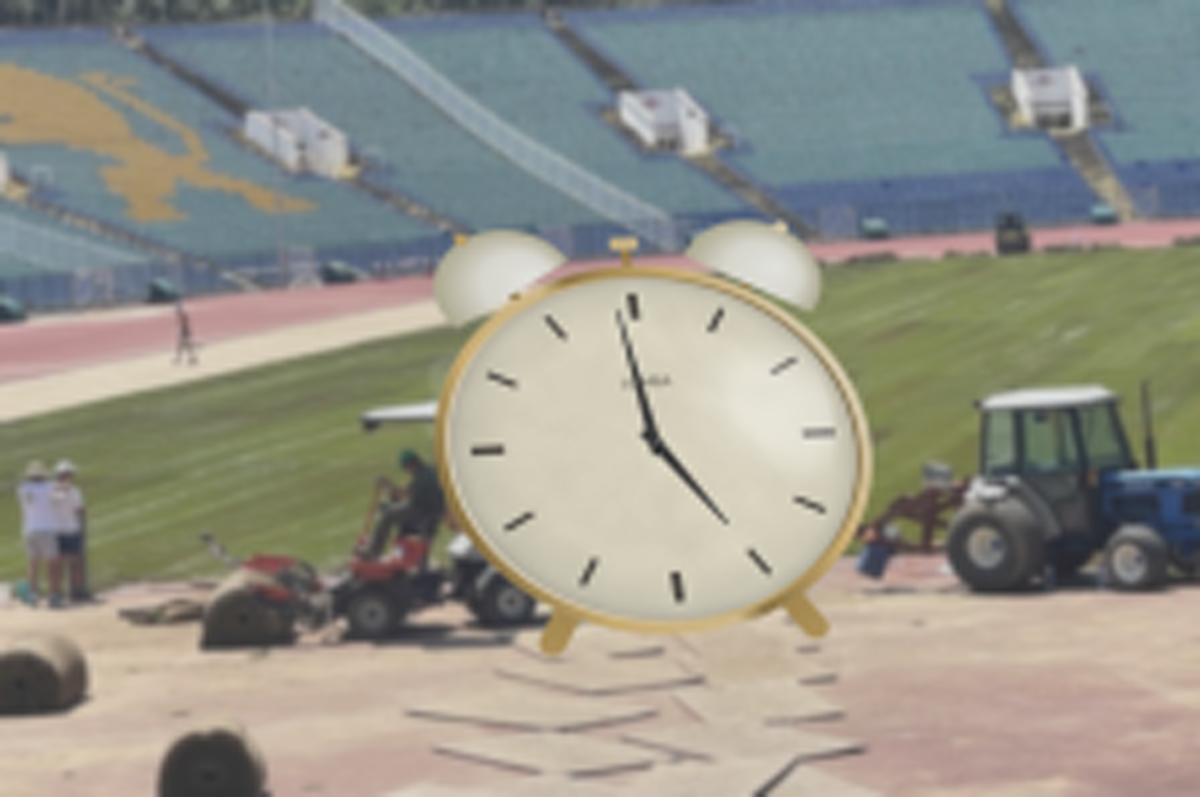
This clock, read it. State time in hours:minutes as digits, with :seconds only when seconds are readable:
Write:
4:59
